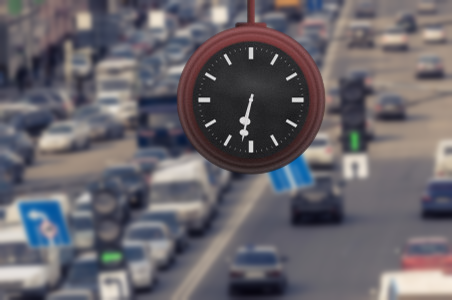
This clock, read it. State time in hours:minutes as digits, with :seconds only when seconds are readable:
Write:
6:32
